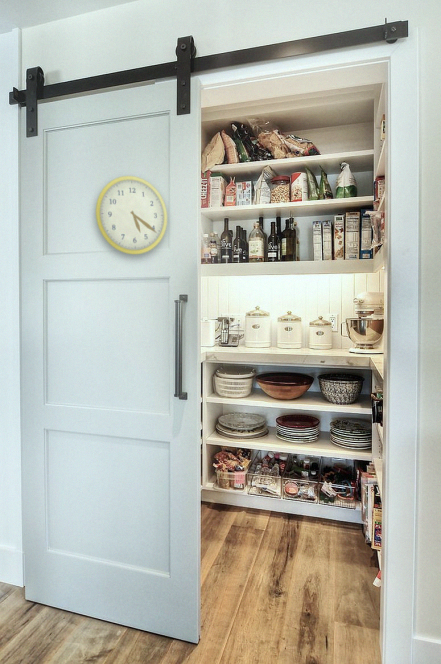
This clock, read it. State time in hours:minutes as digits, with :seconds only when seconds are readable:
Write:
5:21
